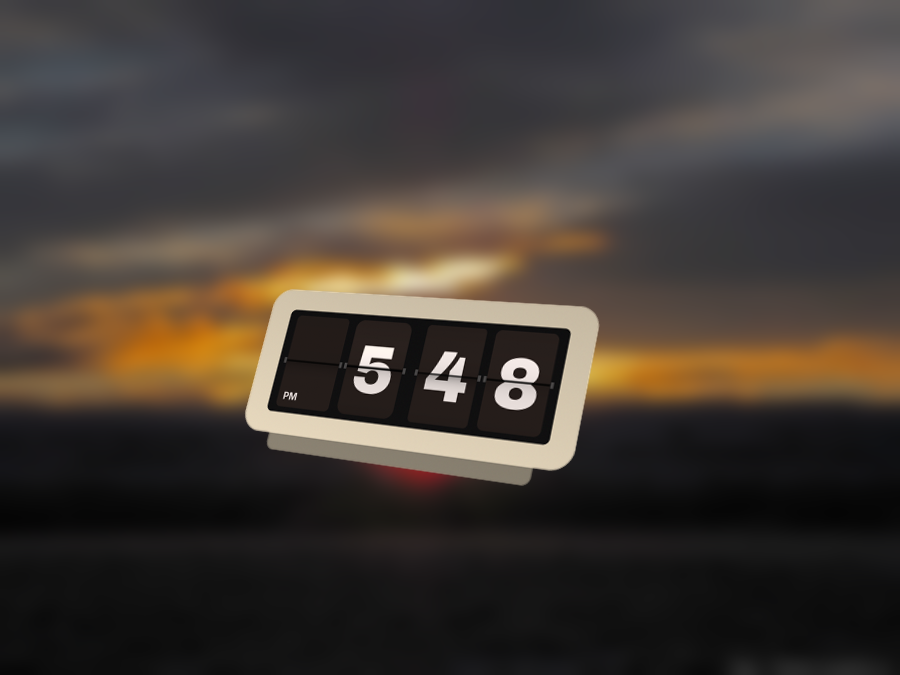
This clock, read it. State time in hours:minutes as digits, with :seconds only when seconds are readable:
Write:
5:48
